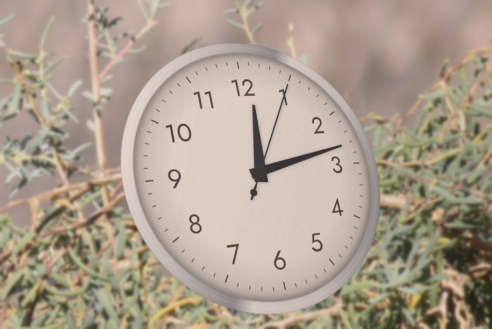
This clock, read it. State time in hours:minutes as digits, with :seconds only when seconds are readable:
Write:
12:13:05
